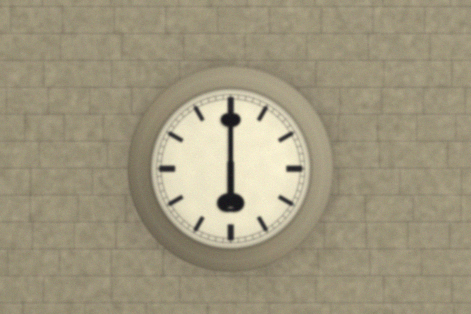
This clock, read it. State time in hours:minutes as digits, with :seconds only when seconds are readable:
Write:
6:00
